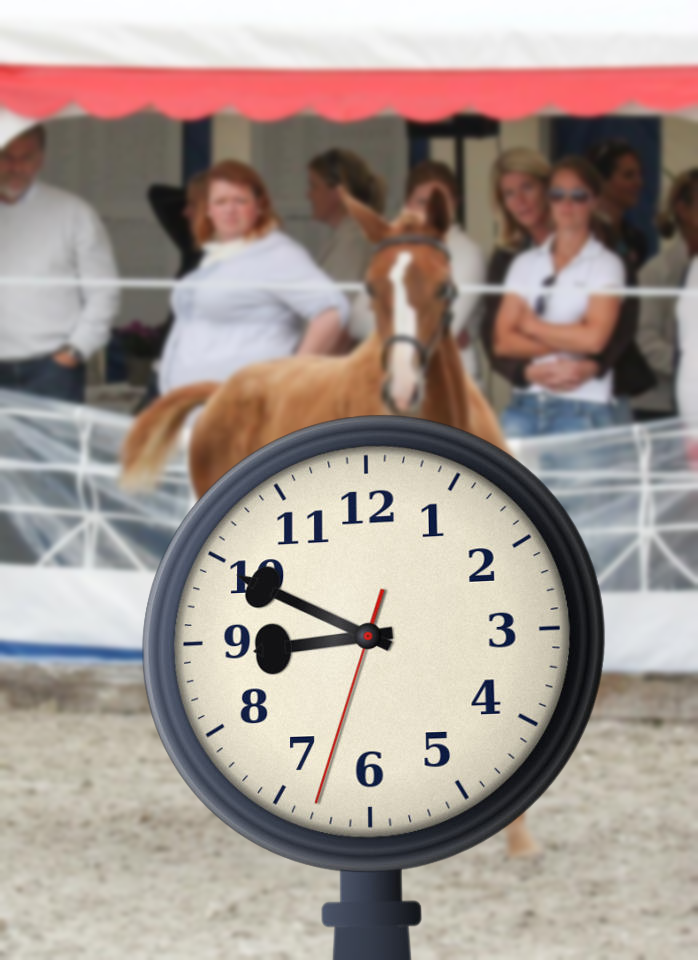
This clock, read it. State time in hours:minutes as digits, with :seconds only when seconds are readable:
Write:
8:49:33
